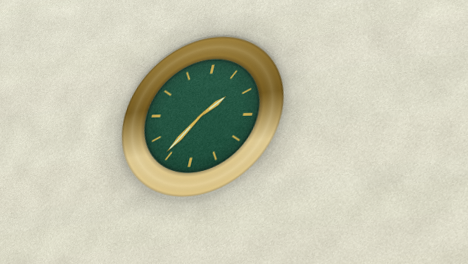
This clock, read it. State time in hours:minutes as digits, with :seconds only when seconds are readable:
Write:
1:36
